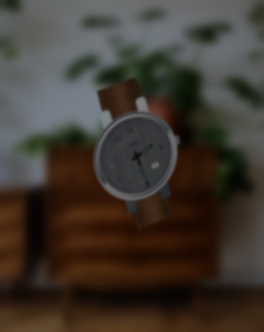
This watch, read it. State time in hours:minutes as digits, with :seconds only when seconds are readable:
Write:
2:29
